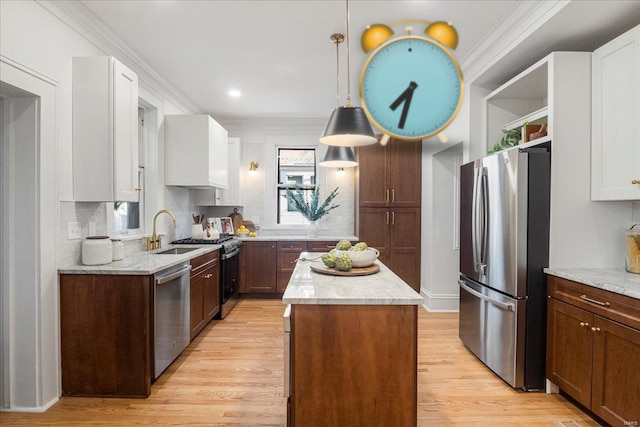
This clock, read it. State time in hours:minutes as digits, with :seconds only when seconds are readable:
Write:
7:33
